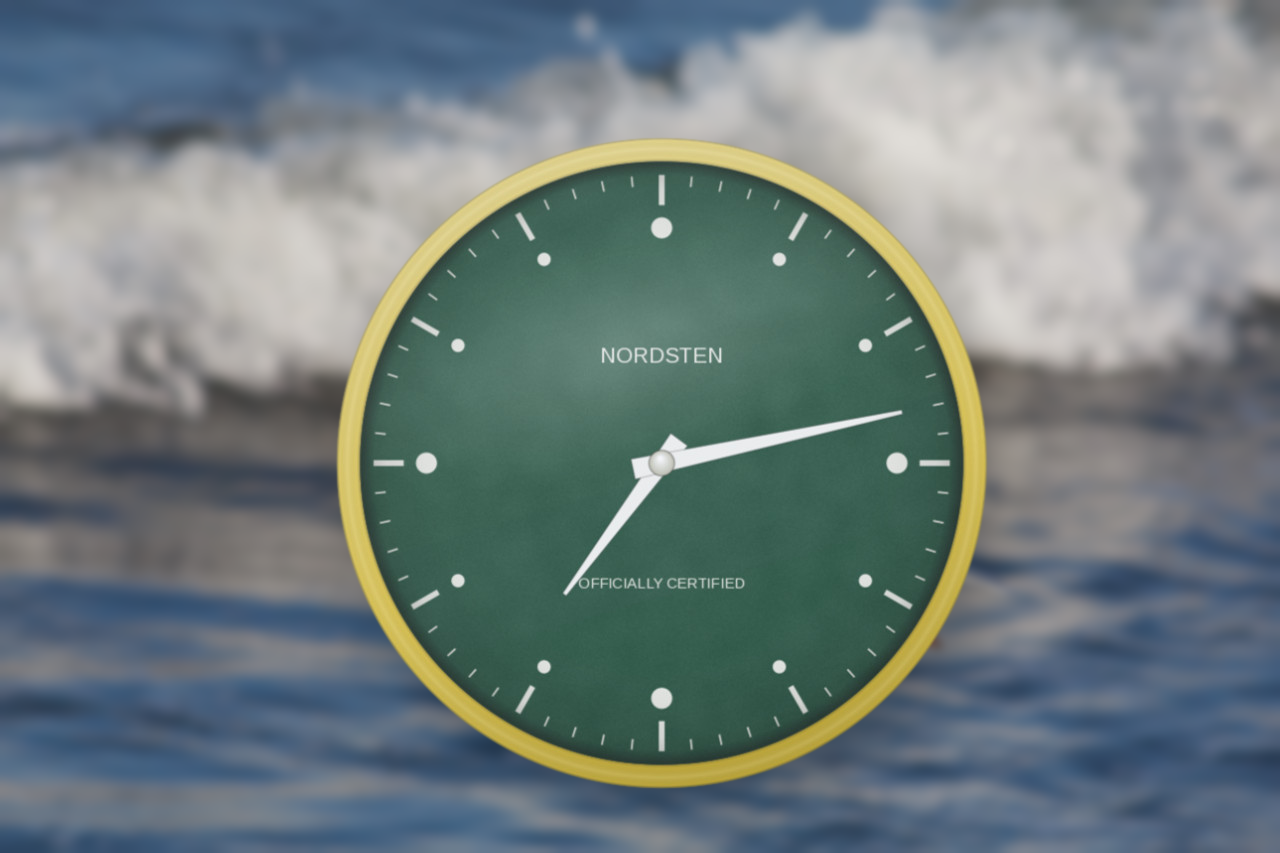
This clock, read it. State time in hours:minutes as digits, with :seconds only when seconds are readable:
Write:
7:13
